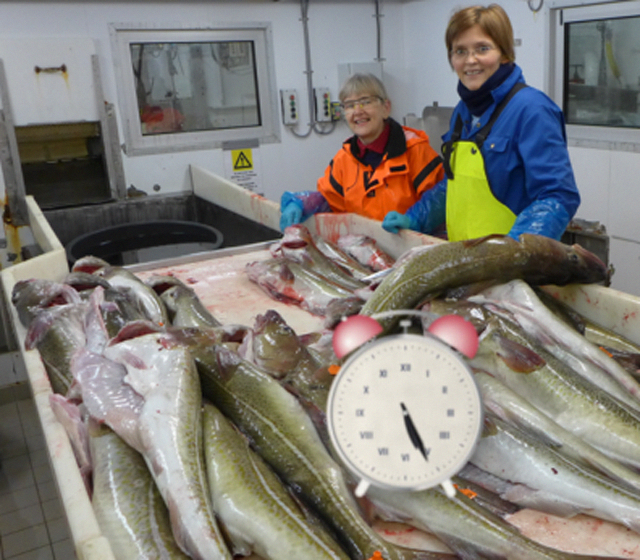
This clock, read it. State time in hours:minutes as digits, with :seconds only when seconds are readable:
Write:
5:26
